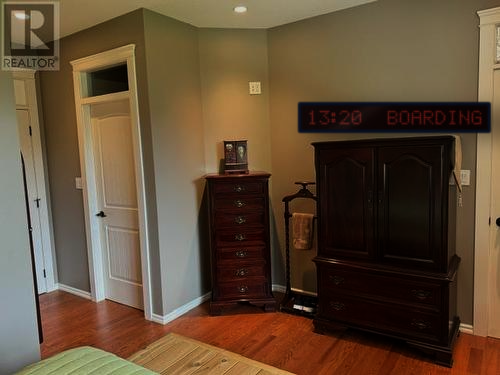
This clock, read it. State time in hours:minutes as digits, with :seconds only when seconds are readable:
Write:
13:20
